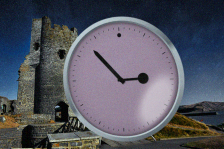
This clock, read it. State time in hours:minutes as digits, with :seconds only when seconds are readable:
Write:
2:53
